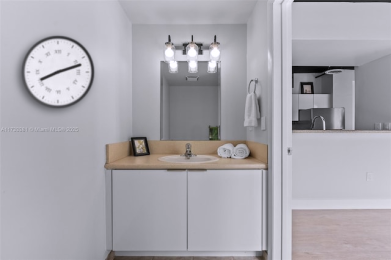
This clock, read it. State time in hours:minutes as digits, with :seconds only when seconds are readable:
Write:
8:12
